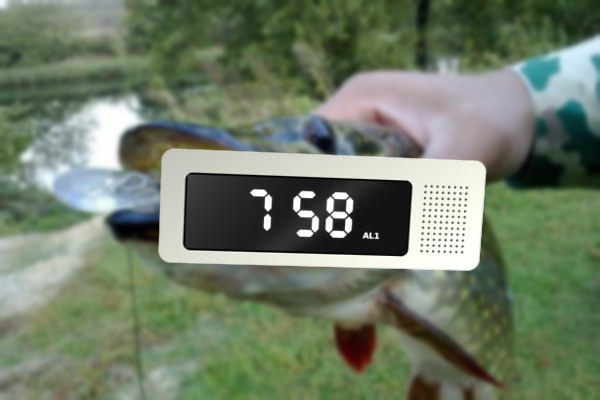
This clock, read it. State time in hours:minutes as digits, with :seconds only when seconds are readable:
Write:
7:58
